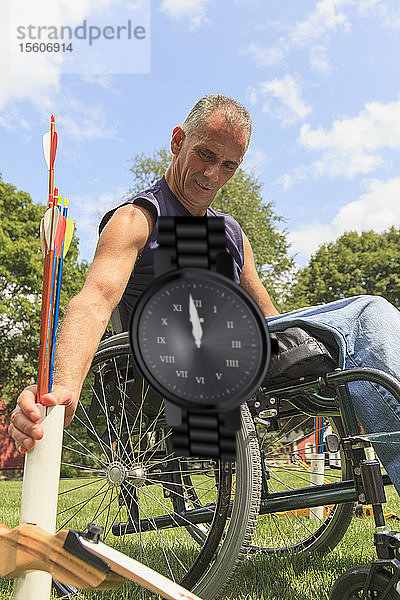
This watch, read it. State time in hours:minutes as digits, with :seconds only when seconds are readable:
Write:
11:59
